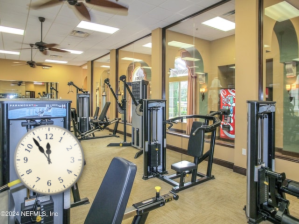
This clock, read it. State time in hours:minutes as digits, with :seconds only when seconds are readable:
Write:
11:54
